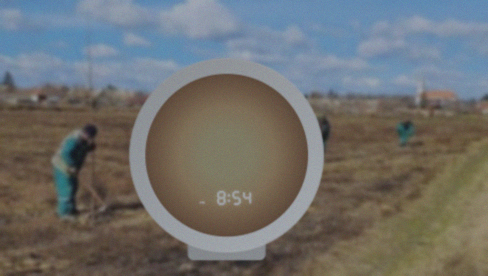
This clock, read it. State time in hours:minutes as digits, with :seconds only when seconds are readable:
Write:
8:54
